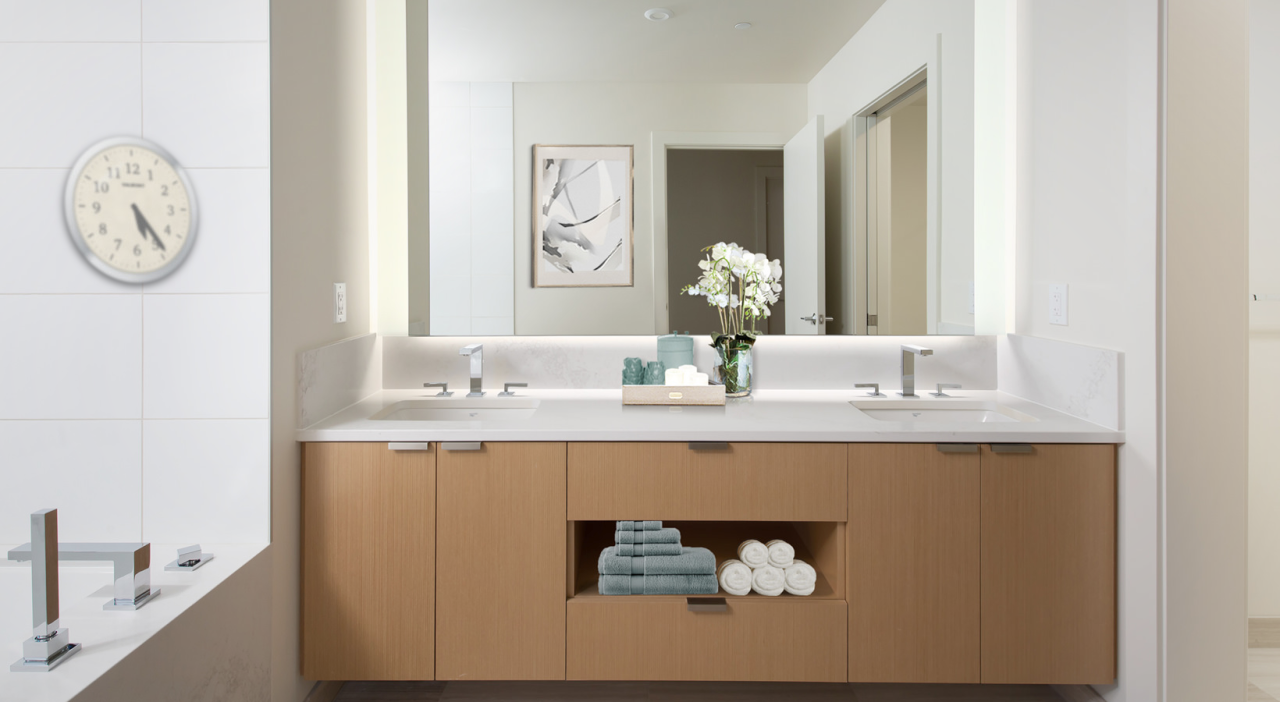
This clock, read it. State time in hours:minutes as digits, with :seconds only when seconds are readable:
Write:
5:24
